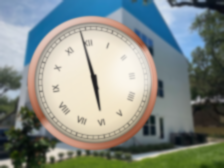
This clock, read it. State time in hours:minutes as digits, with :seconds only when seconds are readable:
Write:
5:59
